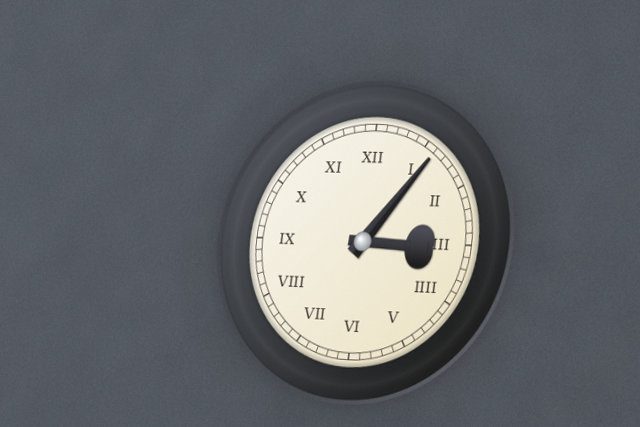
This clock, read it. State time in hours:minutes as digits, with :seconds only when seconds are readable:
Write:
3:06
